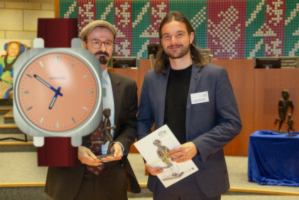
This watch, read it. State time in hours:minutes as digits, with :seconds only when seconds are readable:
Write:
6:51
